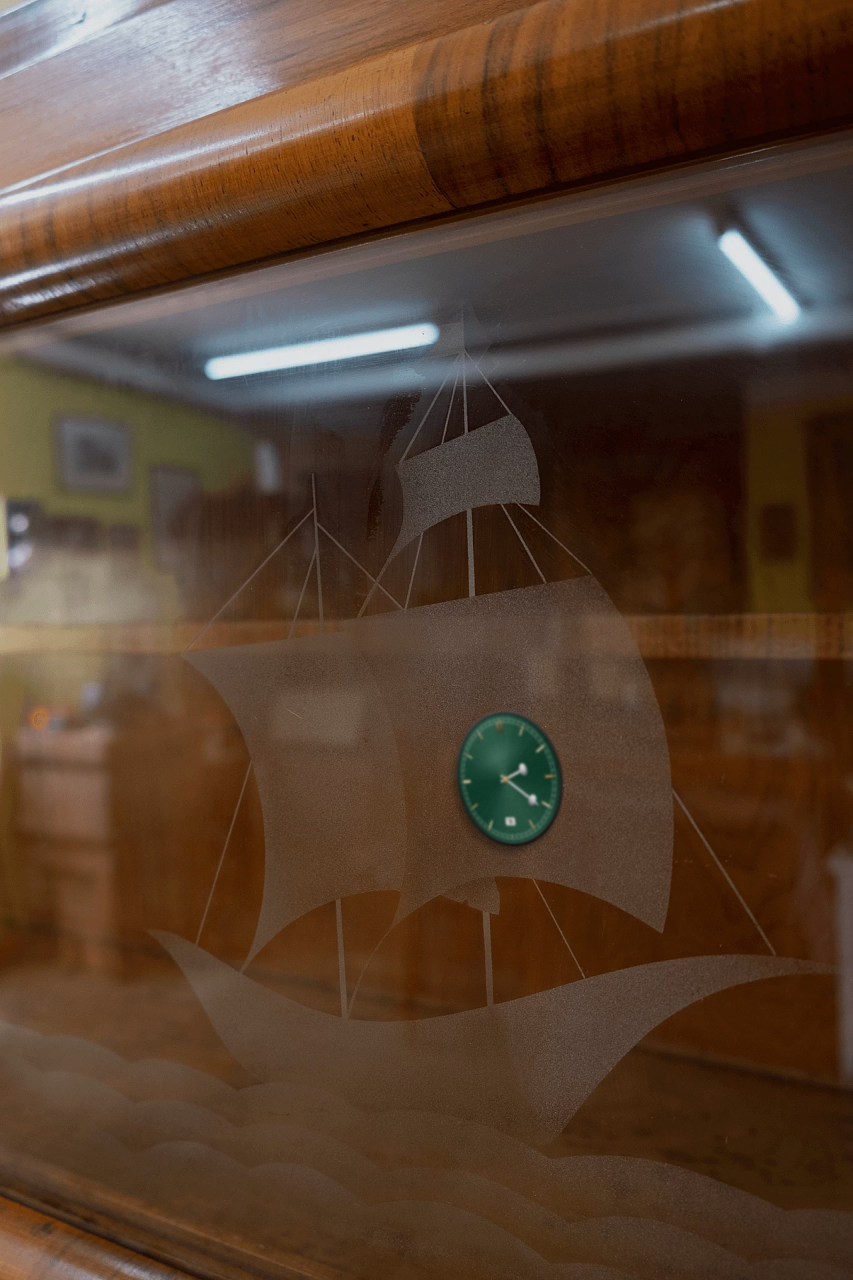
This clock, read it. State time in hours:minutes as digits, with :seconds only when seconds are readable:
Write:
2:21
